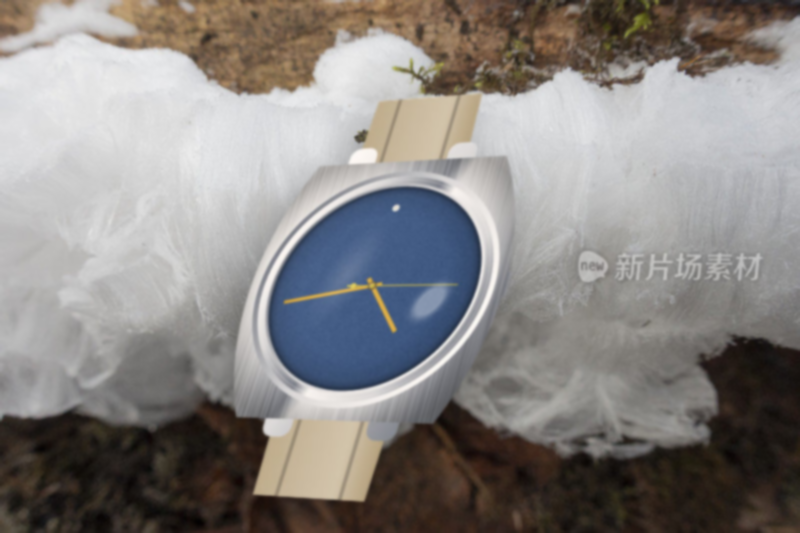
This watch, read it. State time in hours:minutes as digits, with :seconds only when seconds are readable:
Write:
4:43:15
